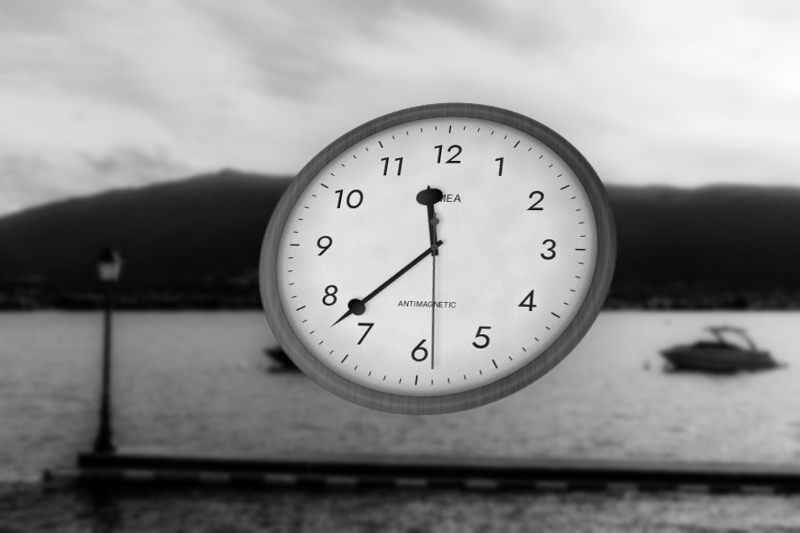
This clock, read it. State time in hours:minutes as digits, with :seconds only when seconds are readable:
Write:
11:37:29
